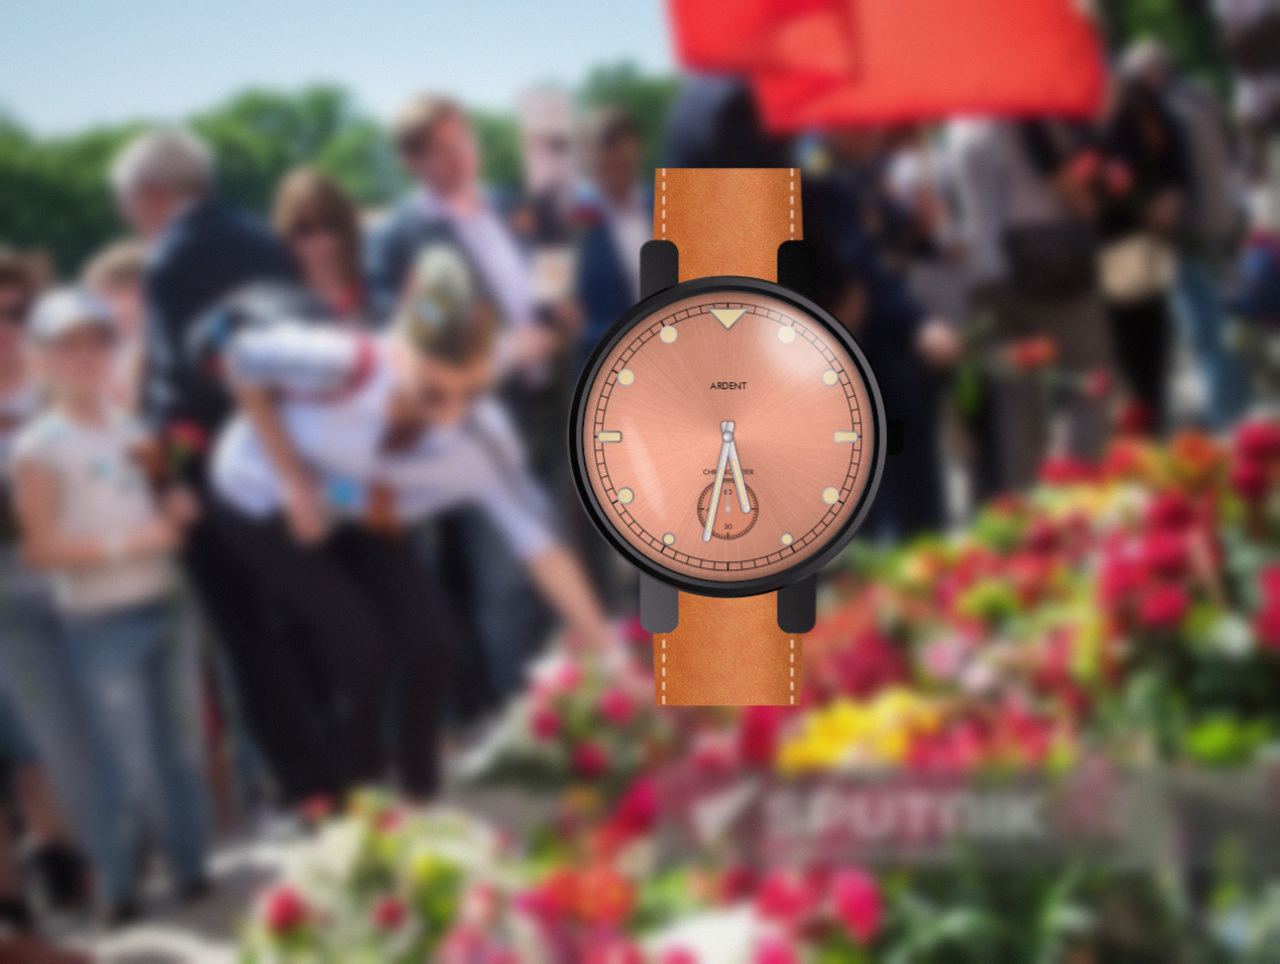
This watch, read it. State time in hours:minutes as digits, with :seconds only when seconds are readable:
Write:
5:32
